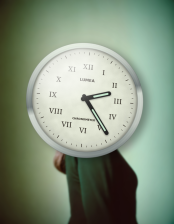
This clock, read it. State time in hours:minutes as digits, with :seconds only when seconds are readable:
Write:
2:24
